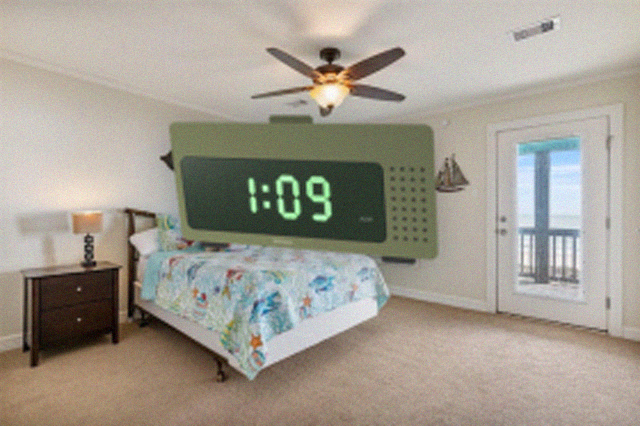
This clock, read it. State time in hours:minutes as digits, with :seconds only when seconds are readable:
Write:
1:09
